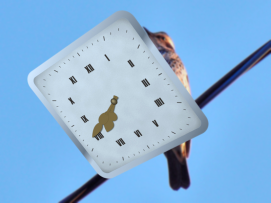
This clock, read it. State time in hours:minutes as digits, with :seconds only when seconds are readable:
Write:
7:41
